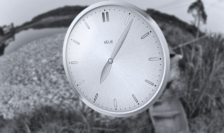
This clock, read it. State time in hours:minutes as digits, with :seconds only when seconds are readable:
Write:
7:06
